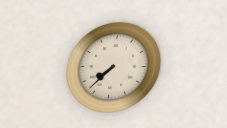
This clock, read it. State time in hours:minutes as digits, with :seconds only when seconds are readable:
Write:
7:37
